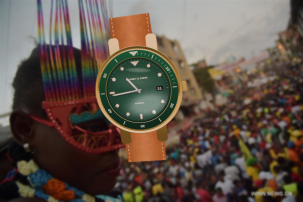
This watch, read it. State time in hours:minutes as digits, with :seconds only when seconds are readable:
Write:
10:44
